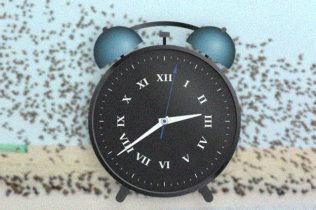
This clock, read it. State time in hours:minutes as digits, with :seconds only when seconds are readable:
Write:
2:39:02
